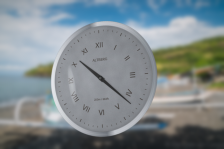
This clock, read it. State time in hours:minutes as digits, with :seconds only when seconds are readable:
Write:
10:22
